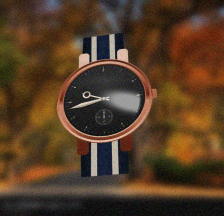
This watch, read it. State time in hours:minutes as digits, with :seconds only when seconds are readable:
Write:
9:43
